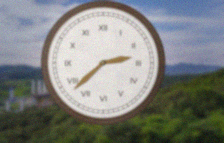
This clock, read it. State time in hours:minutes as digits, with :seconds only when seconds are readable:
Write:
2:38
